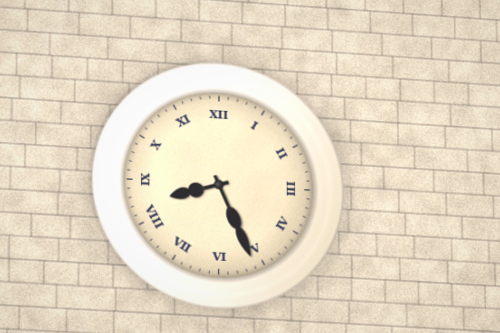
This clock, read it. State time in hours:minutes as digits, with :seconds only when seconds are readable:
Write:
8:26
